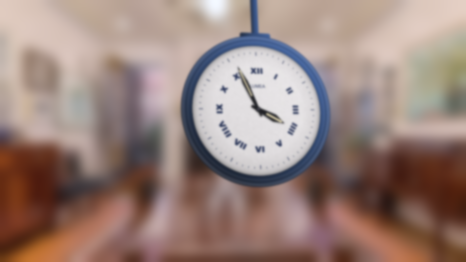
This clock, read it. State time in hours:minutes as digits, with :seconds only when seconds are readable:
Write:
3:56
